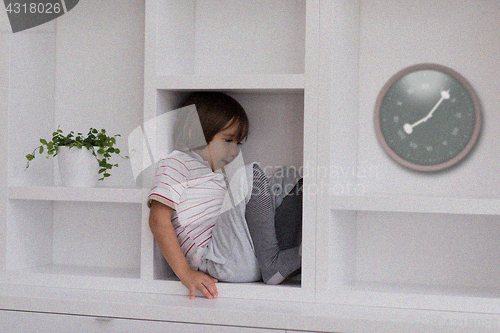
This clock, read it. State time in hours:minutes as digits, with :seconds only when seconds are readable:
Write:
8:07
